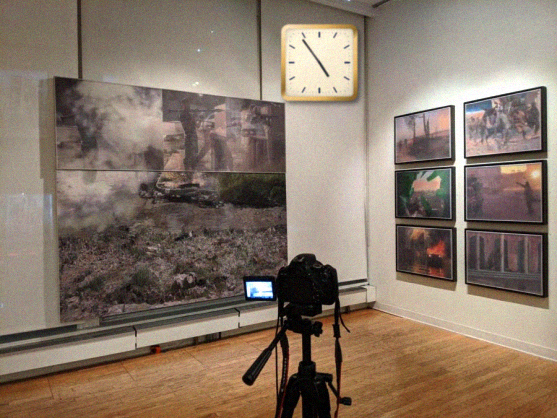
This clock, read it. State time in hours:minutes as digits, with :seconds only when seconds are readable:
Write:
4:54
